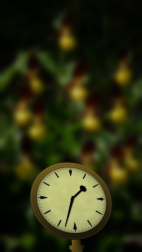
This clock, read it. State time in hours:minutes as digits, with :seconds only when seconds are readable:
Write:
1:33
